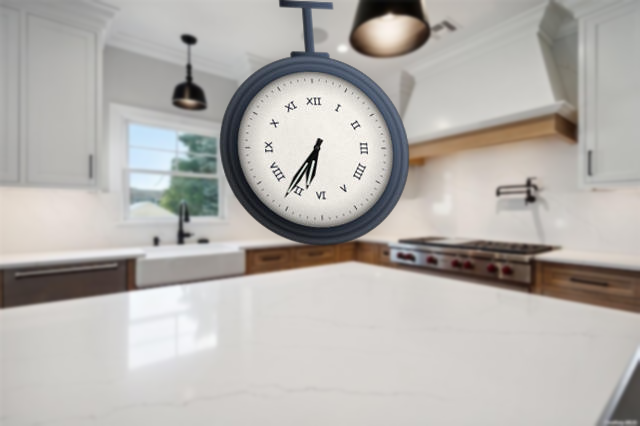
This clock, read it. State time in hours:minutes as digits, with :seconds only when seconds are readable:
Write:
6:36
